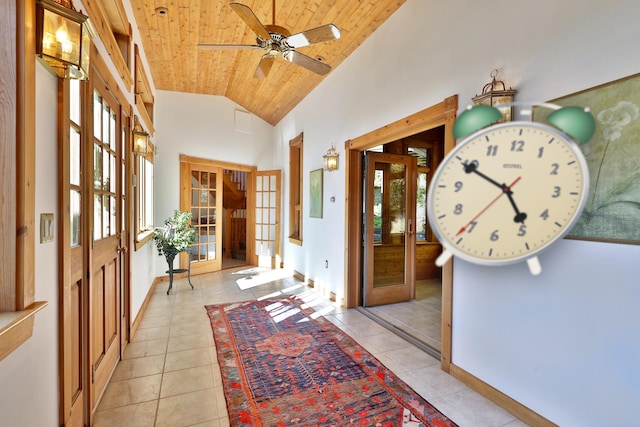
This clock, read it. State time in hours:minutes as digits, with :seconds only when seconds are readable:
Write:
4:49:36
